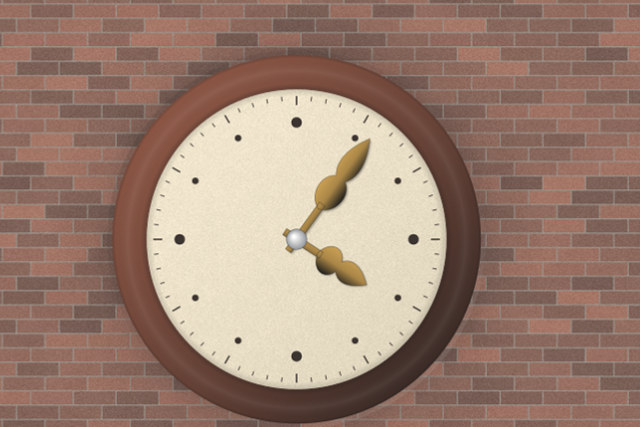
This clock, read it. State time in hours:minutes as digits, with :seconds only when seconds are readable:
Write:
4:06
